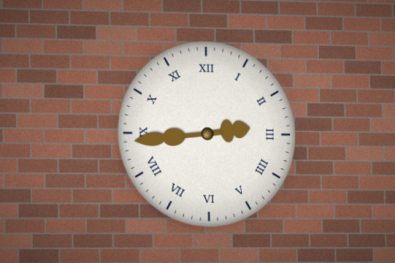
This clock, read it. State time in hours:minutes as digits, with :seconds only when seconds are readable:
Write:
2:44
